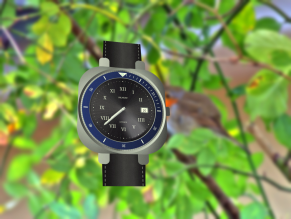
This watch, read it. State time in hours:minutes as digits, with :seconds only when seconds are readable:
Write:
7:38
